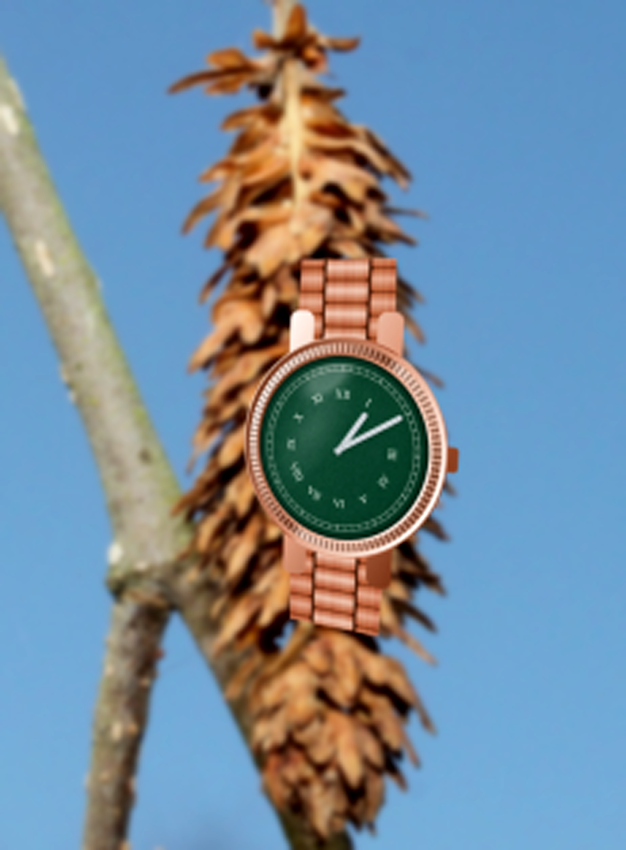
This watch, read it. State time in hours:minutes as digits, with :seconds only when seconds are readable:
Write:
1:10
